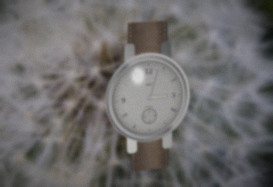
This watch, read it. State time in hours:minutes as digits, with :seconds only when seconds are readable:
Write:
3:03
